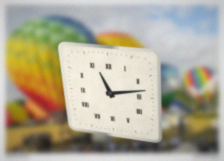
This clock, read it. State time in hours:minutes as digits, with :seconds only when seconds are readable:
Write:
11:13
